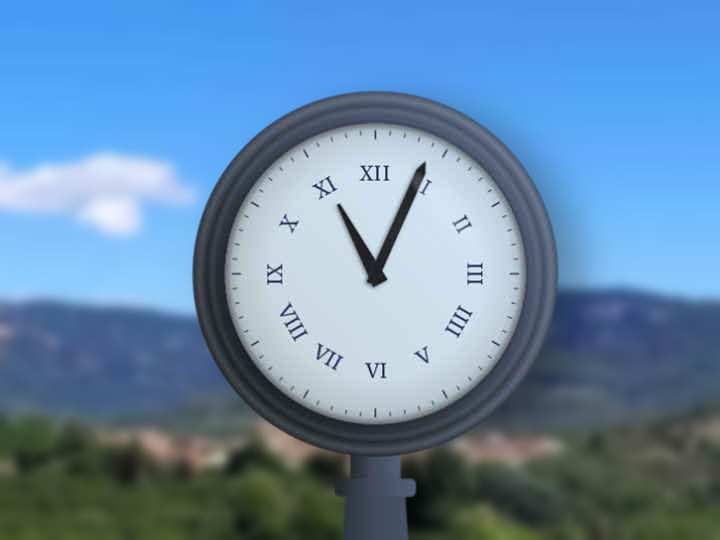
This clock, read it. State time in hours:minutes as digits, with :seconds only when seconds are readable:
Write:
11:04
